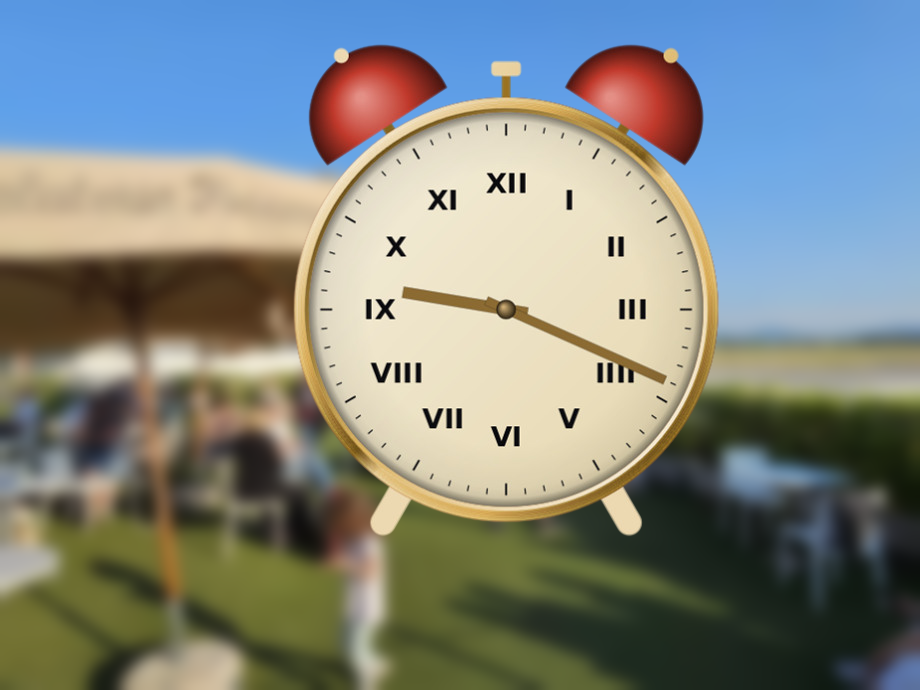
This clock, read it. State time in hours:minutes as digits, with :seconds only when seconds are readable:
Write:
9:19
